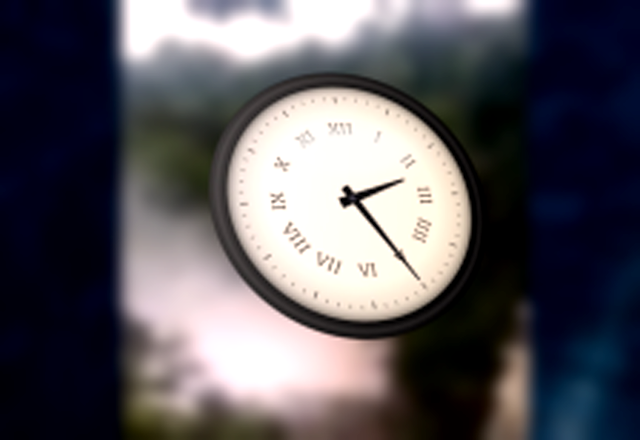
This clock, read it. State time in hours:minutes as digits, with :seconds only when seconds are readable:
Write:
2:25
